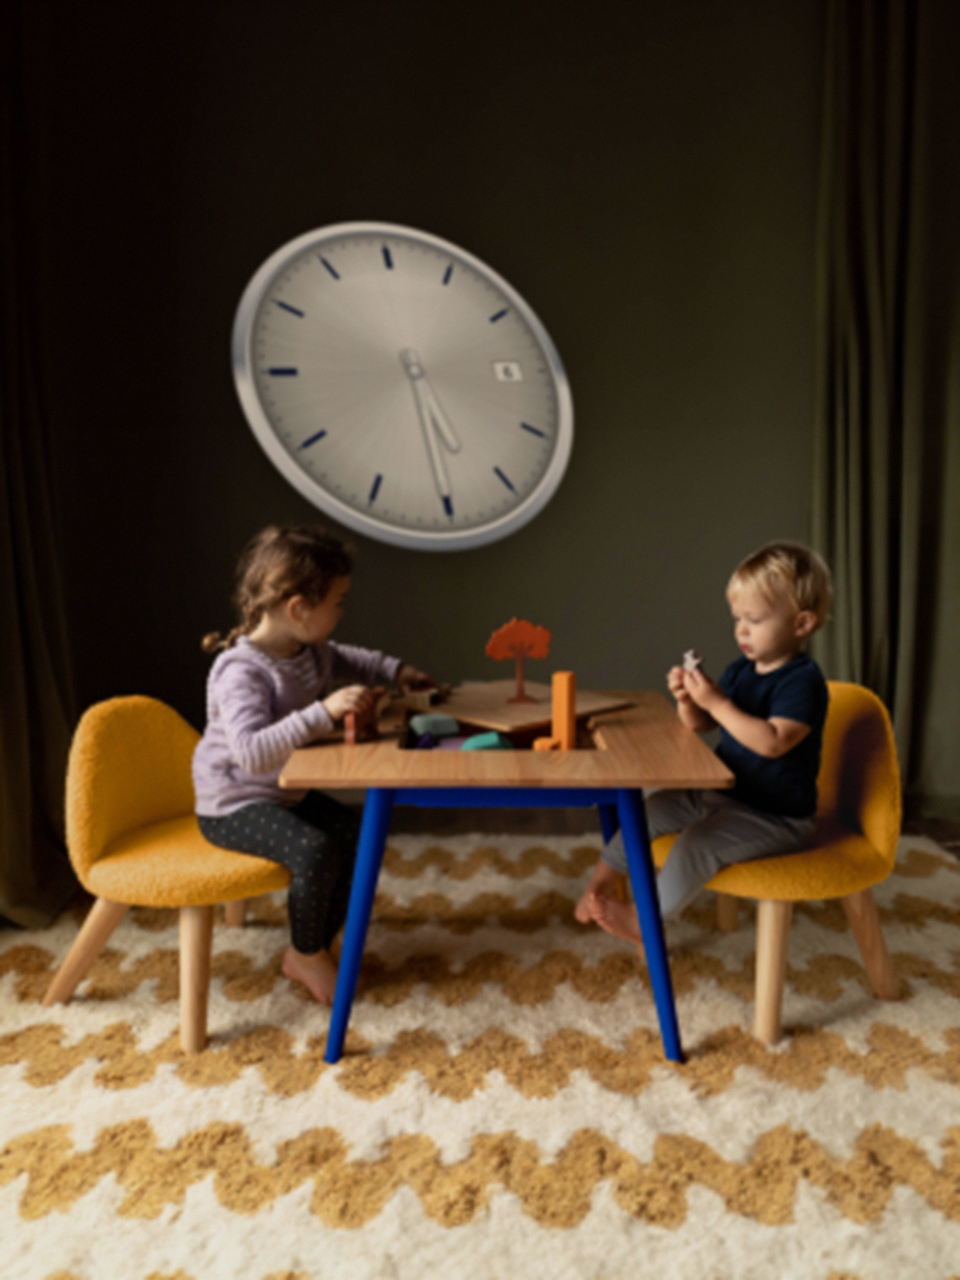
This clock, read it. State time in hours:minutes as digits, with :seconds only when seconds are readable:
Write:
5:30
